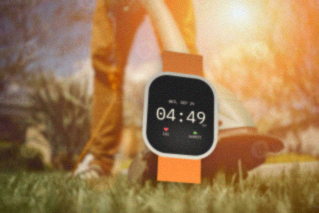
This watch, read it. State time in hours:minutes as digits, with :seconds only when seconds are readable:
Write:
4:49
